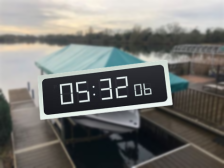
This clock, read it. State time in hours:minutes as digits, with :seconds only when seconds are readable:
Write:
5:32:06
